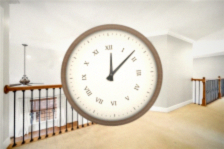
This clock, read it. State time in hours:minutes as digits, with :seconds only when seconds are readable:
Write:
12:08
